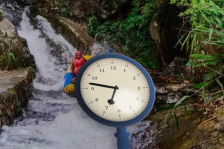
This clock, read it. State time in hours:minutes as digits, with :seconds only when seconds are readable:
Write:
6:47
